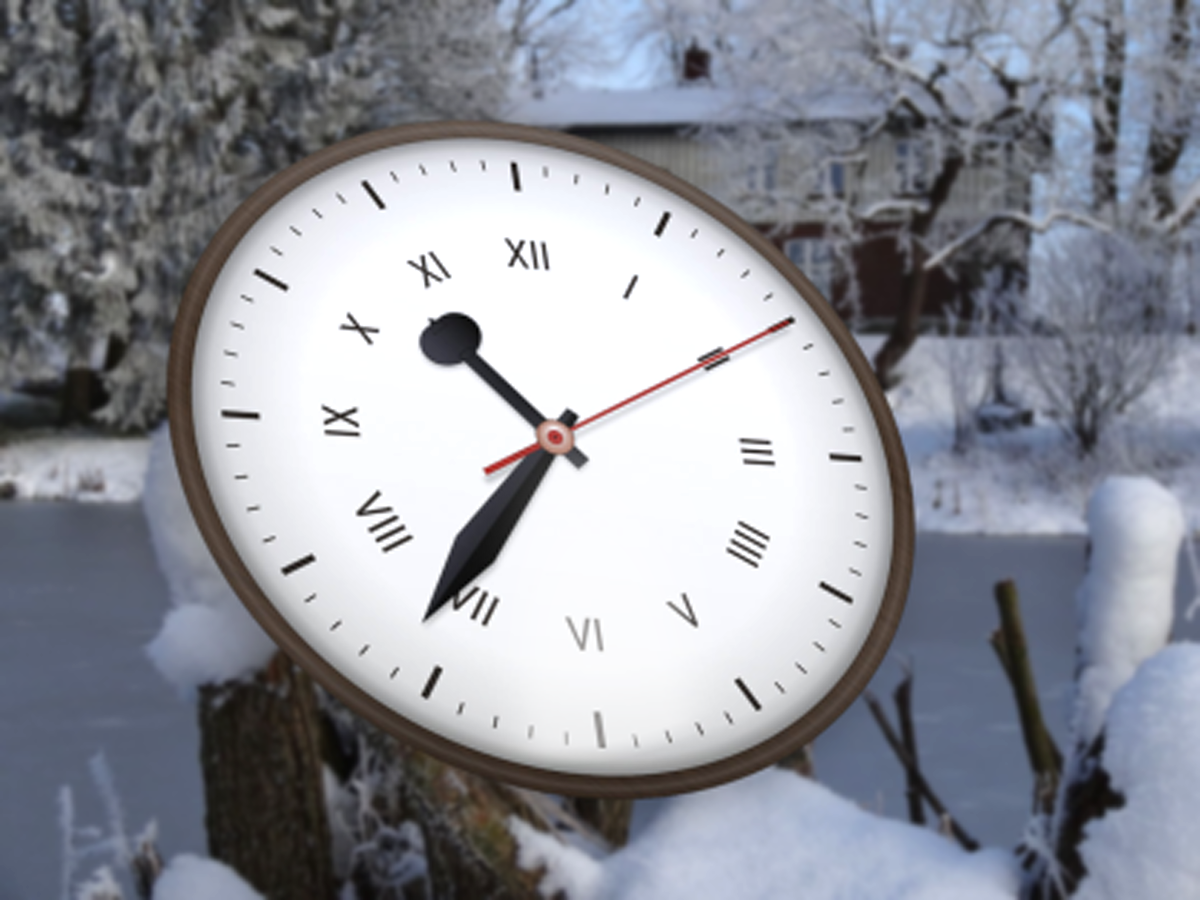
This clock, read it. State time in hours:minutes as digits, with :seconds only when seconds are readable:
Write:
10:36:10
